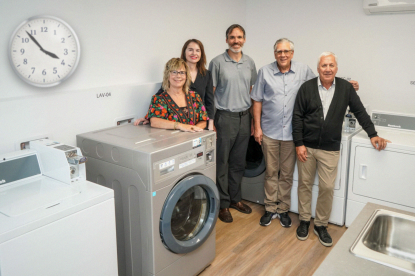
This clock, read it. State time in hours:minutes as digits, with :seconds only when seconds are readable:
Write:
3:53
